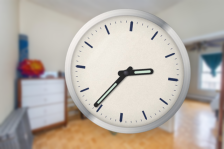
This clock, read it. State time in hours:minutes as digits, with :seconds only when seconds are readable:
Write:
2:36
